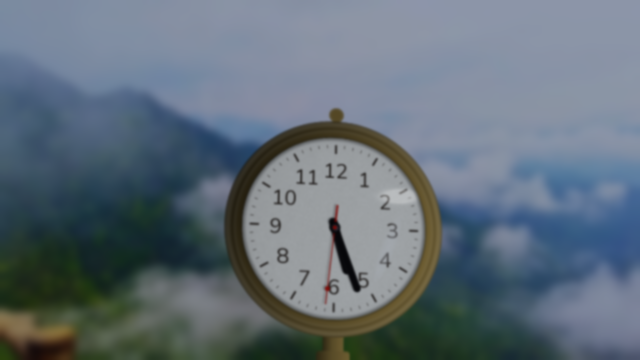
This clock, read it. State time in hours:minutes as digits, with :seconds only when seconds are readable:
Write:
5:26:31
